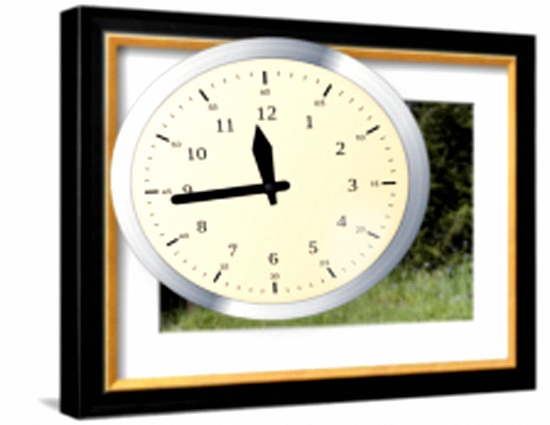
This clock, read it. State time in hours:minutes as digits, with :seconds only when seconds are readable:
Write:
11:44
